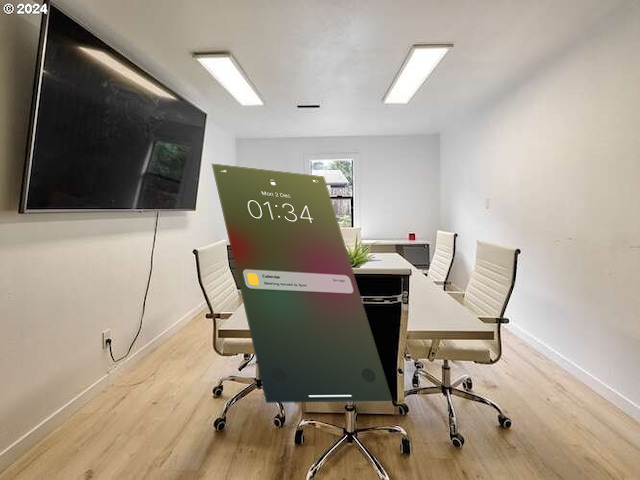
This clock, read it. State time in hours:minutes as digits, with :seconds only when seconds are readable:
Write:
1:34
